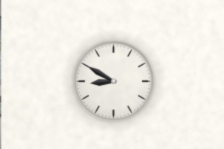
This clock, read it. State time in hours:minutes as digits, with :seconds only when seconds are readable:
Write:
8:50
